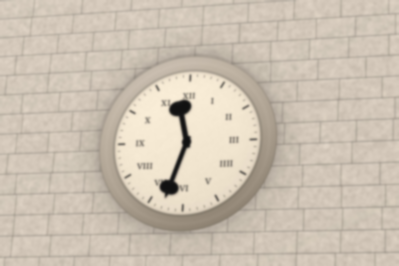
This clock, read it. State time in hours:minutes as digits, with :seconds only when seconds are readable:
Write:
11:33
